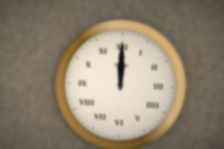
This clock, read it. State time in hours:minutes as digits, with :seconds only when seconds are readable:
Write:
12:00
